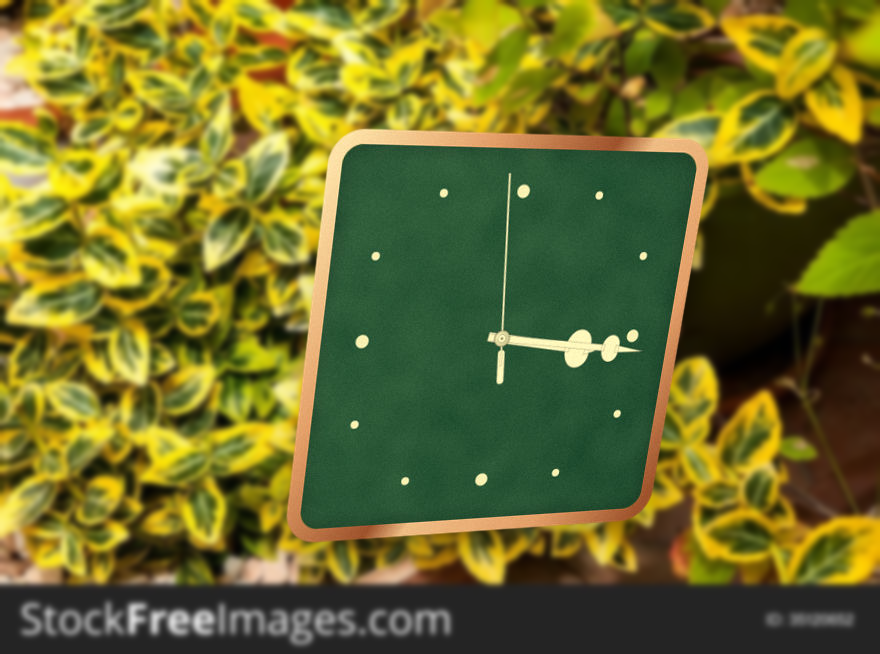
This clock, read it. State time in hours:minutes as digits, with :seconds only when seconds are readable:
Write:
3:15:59
